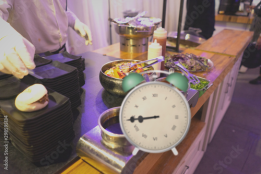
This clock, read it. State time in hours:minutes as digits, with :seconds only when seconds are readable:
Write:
8:44
